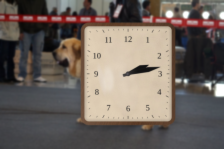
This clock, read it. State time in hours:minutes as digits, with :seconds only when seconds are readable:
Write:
2:13
